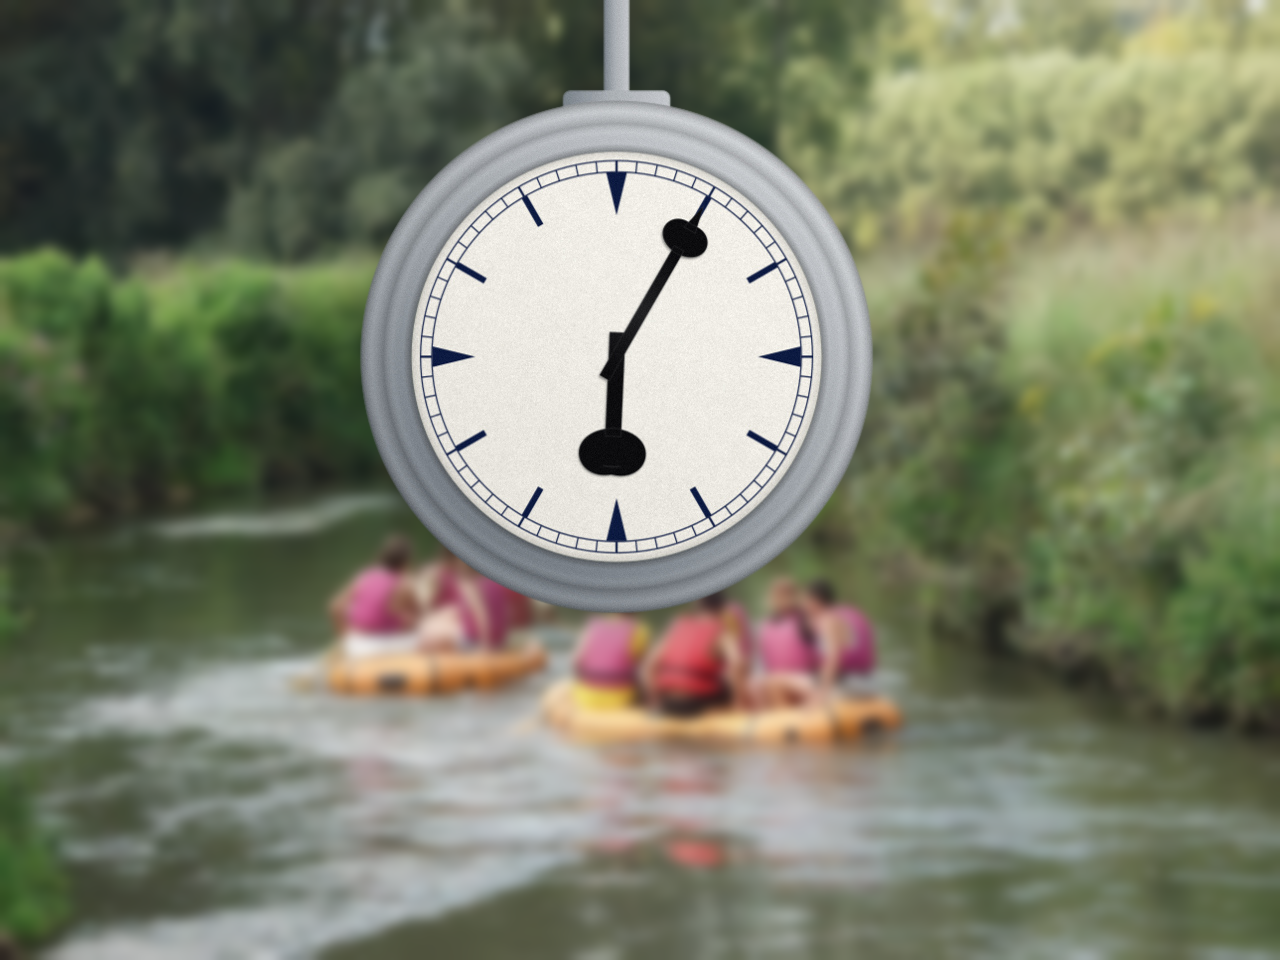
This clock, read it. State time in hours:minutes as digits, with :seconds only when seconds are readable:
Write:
6:05
